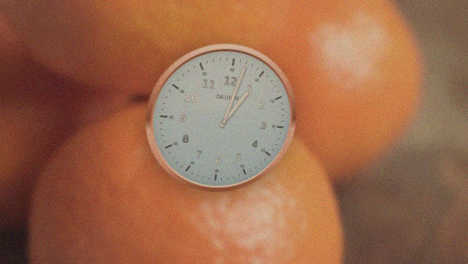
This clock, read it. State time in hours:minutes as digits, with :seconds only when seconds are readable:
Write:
1:02
